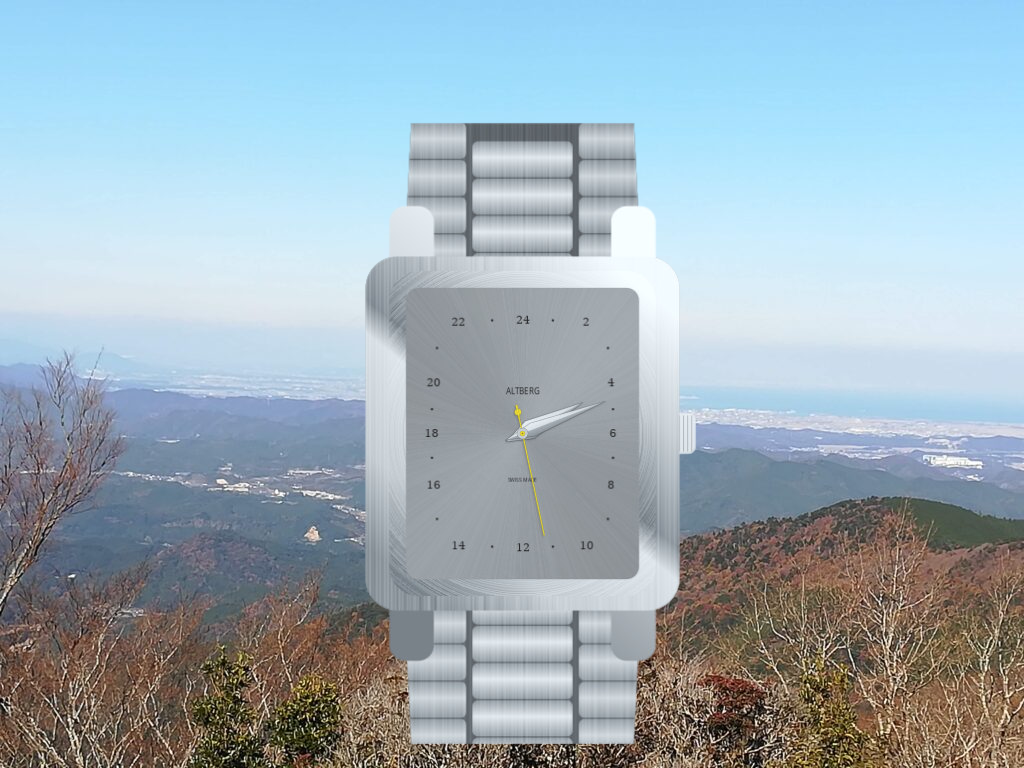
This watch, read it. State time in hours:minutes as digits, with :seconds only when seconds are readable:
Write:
4:11:28
